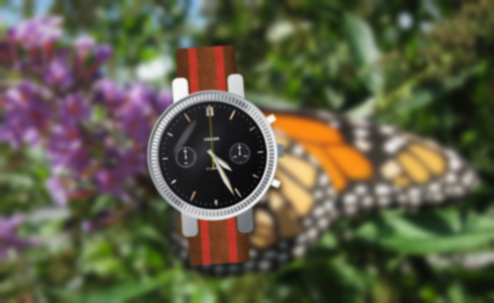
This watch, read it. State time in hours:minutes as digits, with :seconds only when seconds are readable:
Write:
4:26
